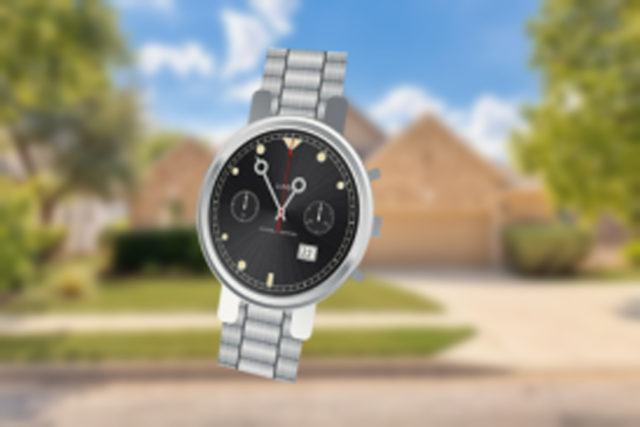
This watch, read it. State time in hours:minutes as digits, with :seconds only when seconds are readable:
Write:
12:54
